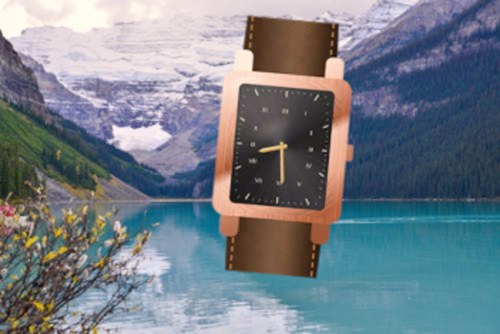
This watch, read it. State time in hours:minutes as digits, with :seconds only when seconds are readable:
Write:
8:29
